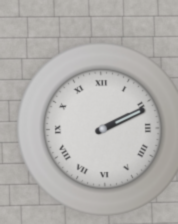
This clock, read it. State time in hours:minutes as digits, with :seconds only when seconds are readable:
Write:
2:11
